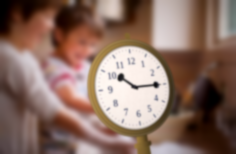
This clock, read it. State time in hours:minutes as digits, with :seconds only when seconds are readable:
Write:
10:15
